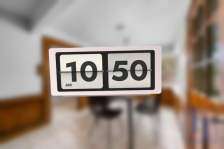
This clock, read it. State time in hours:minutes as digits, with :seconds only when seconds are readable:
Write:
10:50
